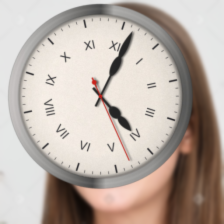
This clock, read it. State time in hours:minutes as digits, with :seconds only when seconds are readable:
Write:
4:01:23
